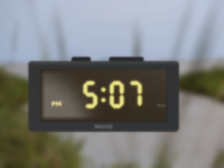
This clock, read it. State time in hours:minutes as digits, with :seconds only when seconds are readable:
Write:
5:07
